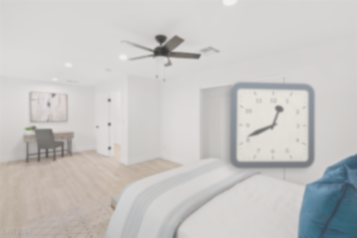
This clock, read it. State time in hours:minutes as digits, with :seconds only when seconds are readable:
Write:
12:41
